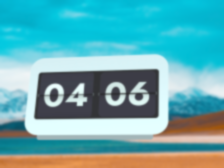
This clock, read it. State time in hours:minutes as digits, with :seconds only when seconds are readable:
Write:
4:06
